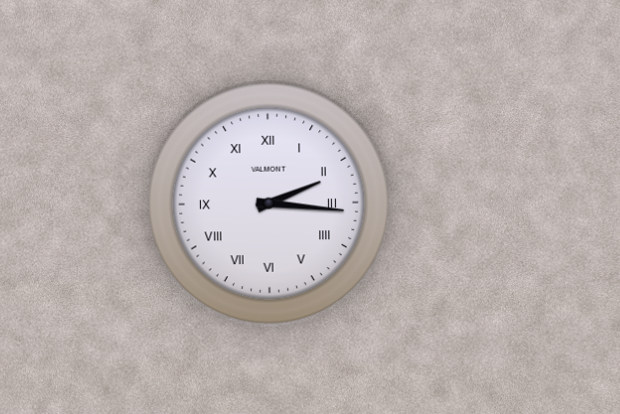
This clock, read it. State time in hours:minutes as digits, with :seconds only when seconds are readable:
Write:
2:16
